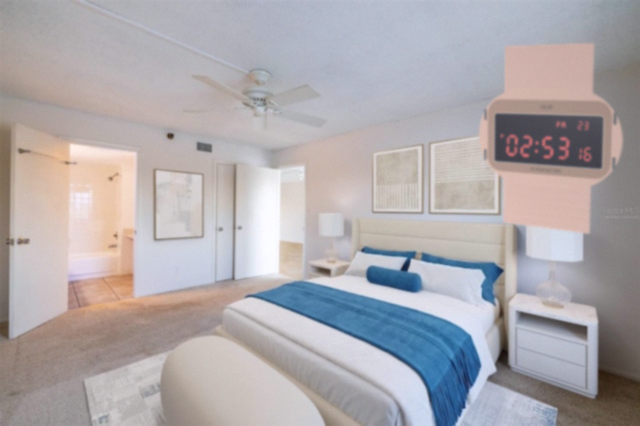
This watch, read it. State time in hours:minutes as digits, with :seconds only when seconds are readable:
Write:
2:53:16
